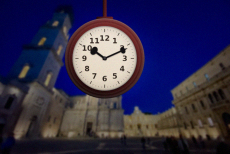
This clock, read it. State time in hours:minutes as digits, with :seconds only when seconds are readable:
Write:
10:11
